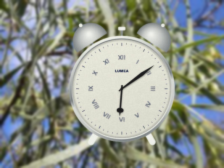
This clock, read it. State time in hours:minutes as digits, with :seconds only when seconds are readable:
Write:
6:09
